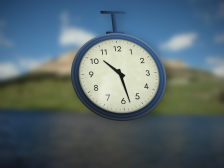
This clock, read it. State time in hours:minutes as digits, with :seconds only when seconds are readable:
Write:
10:28
